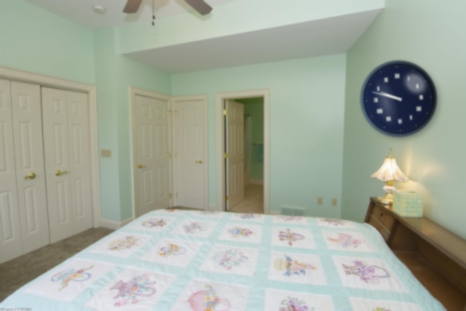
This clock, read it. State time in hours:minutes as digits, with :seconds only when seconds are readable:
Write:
9:48
